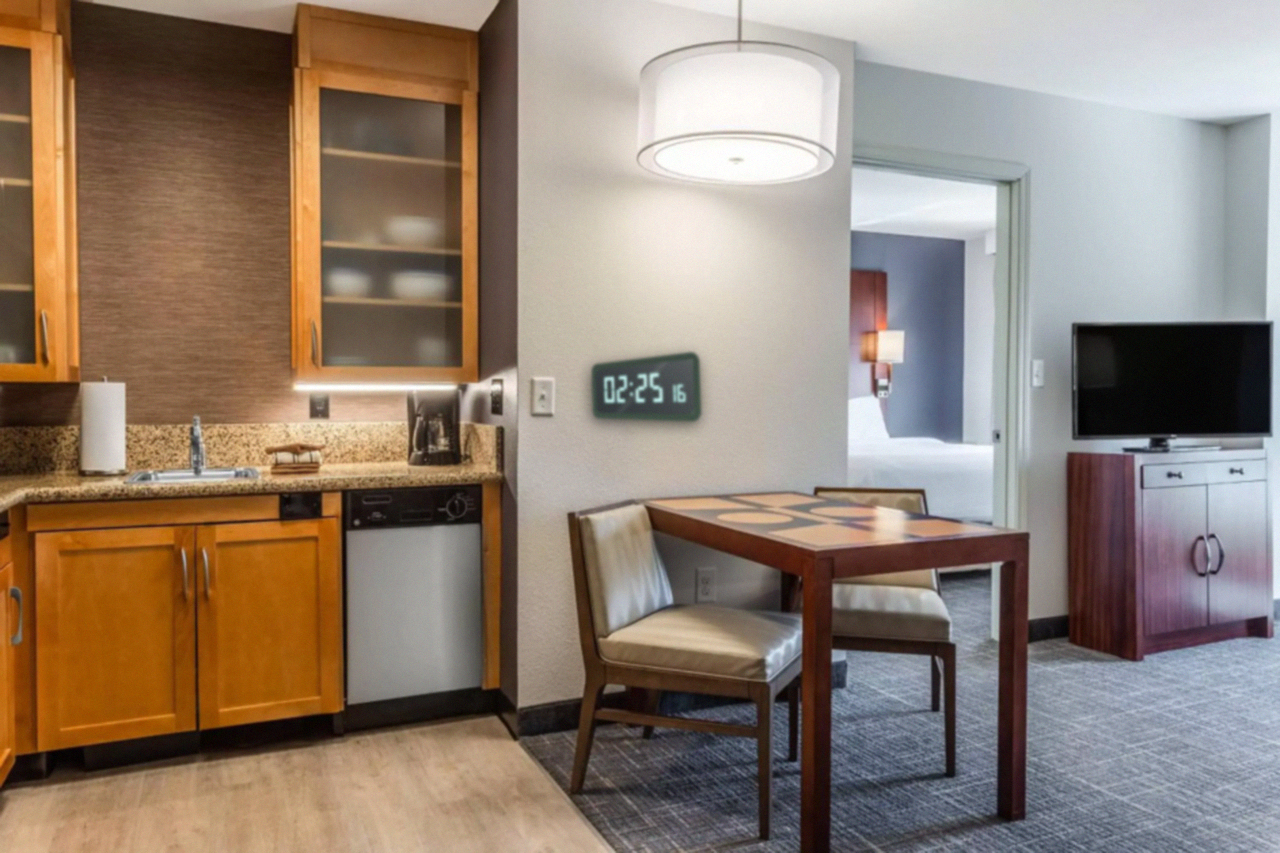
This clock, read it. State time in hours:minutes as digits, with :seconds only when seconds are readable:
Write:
2:25
